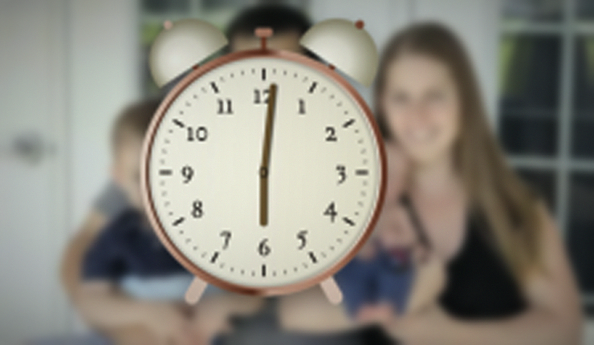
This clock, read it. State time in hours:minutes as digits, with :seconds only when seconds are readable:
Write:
6:01
